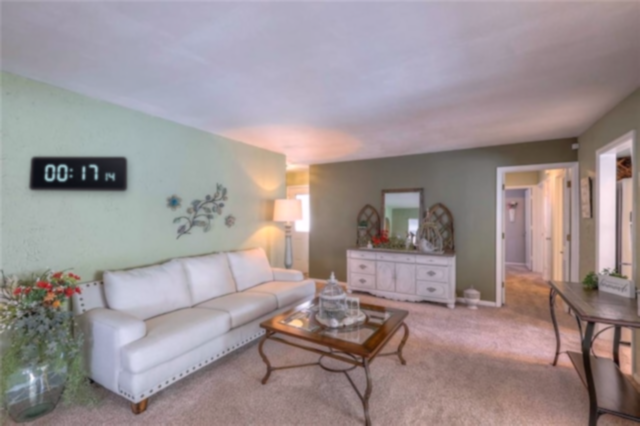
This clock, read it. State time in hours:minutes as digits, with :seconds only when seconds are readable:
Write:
0:17
